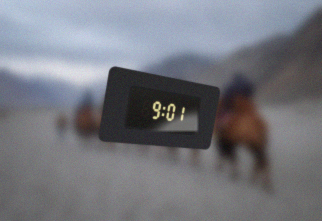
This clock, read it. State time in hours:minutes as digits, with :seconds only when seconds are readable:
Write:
9:01
